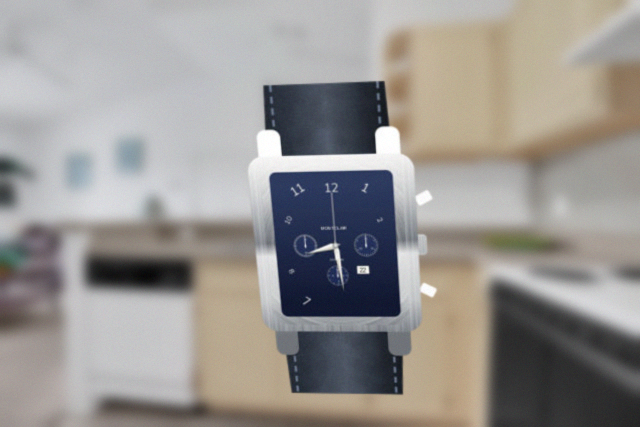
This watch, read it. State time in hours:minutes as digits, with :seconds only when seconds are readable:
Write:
8:29
